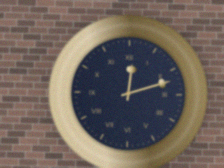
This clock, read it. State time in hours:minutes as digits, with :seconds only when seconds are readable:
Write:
12:12
